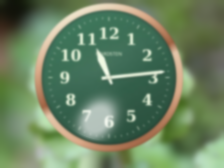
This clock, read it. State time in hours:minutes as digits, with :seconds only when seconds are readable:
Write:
11:14
